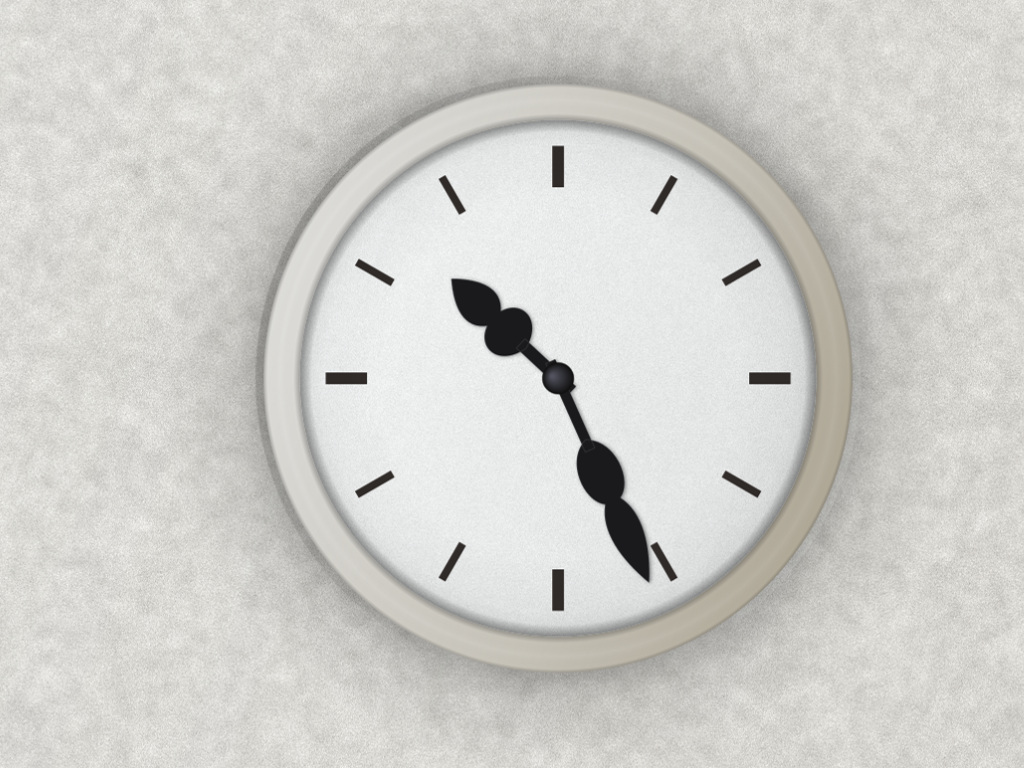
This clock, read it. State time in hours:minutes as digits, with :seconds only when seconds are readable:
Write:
10:26
